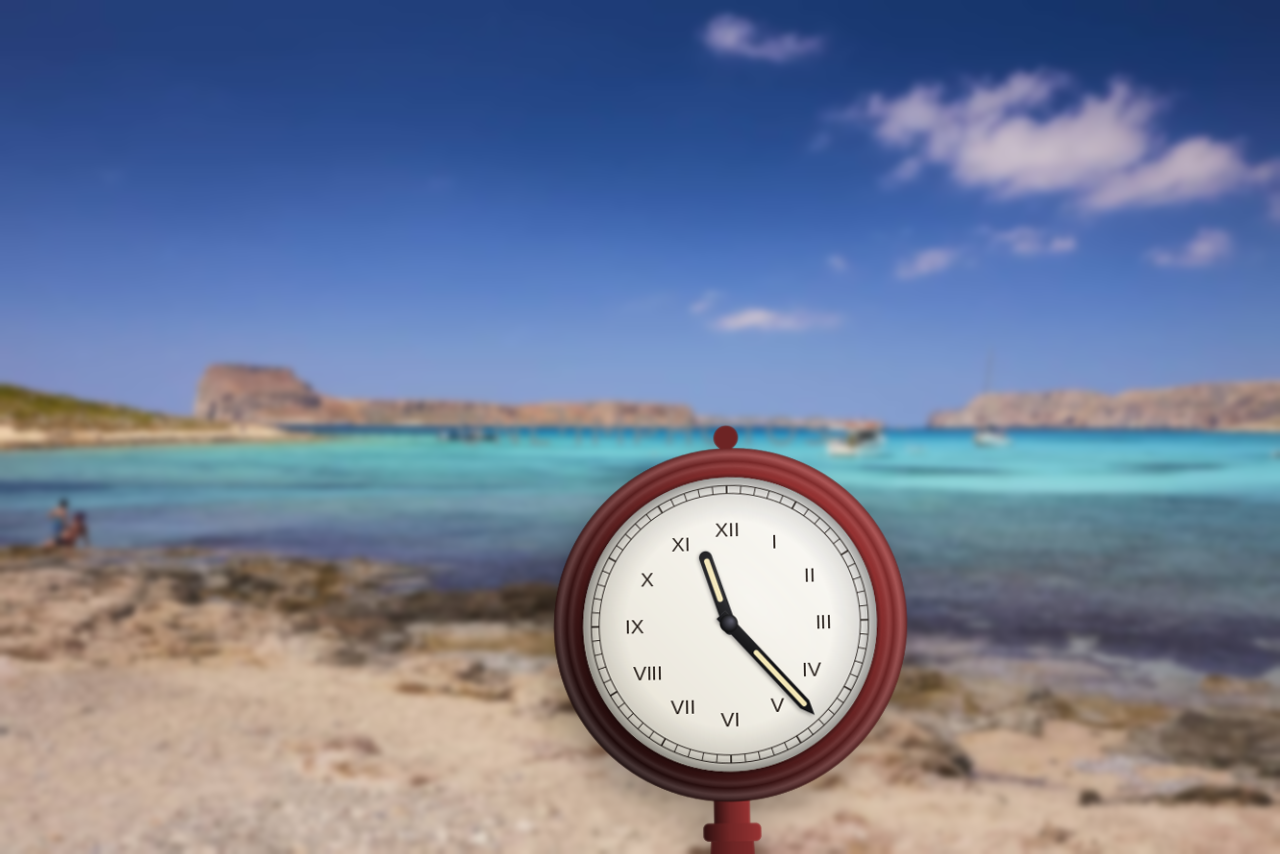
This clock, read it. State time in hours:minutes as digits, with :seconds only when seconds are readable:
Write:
11:23
